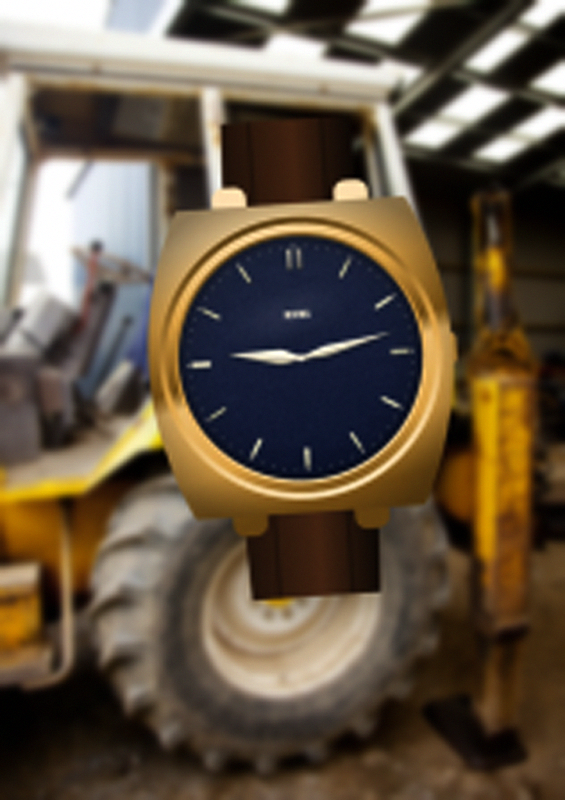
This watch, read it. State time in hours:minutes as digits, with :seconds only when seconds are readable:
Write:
9:13
